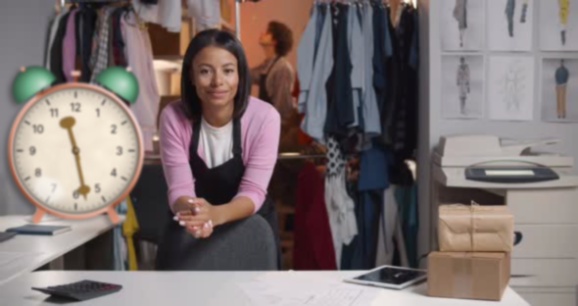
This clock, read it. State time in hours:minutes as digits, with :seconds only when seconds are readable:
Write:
11:28
